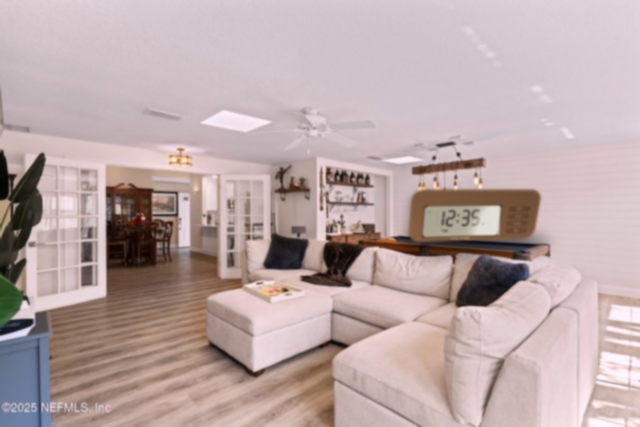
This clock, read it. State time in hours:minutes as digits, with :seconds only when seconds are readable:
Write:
12:35
